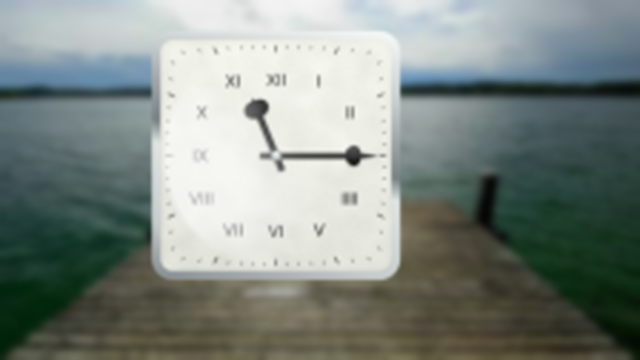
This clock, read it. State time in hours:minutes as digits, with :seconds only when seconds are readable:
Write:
11:15
